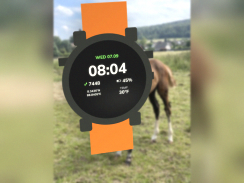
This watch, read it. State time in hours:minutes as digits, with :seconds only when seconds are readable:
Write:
8:04
